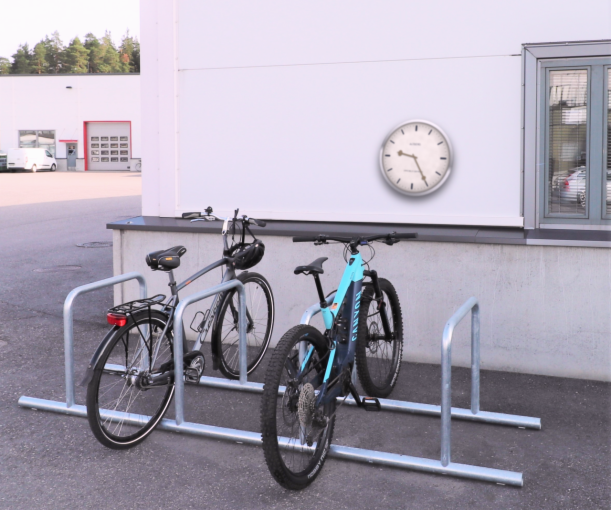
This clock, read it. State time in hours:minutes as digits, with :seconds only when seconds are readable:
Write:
9:25
